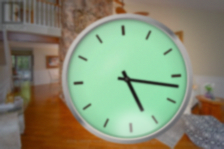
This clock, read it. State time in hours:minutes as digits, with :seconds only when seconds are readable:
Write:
5:17
